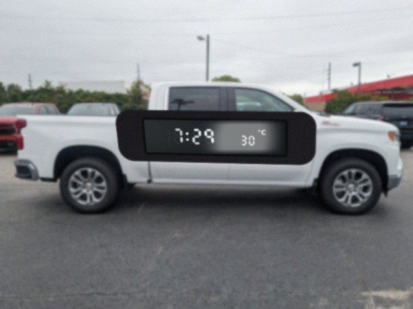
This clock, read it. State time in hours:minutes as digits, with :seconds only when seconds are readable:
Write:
7:29
